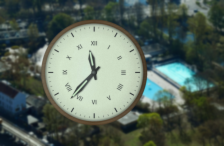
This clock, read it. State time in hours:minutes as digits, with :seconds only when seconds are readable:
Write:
11:37
